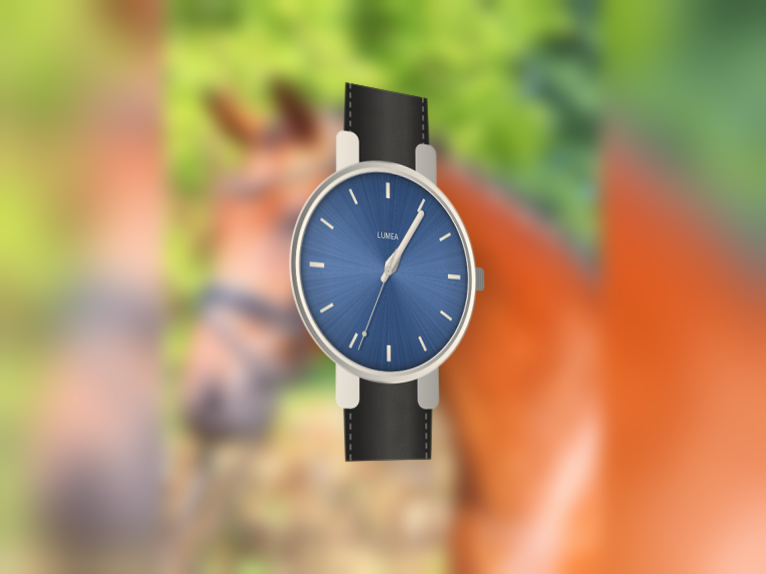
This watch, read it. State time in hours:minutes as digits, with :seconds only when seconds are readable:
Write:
1:05:34
